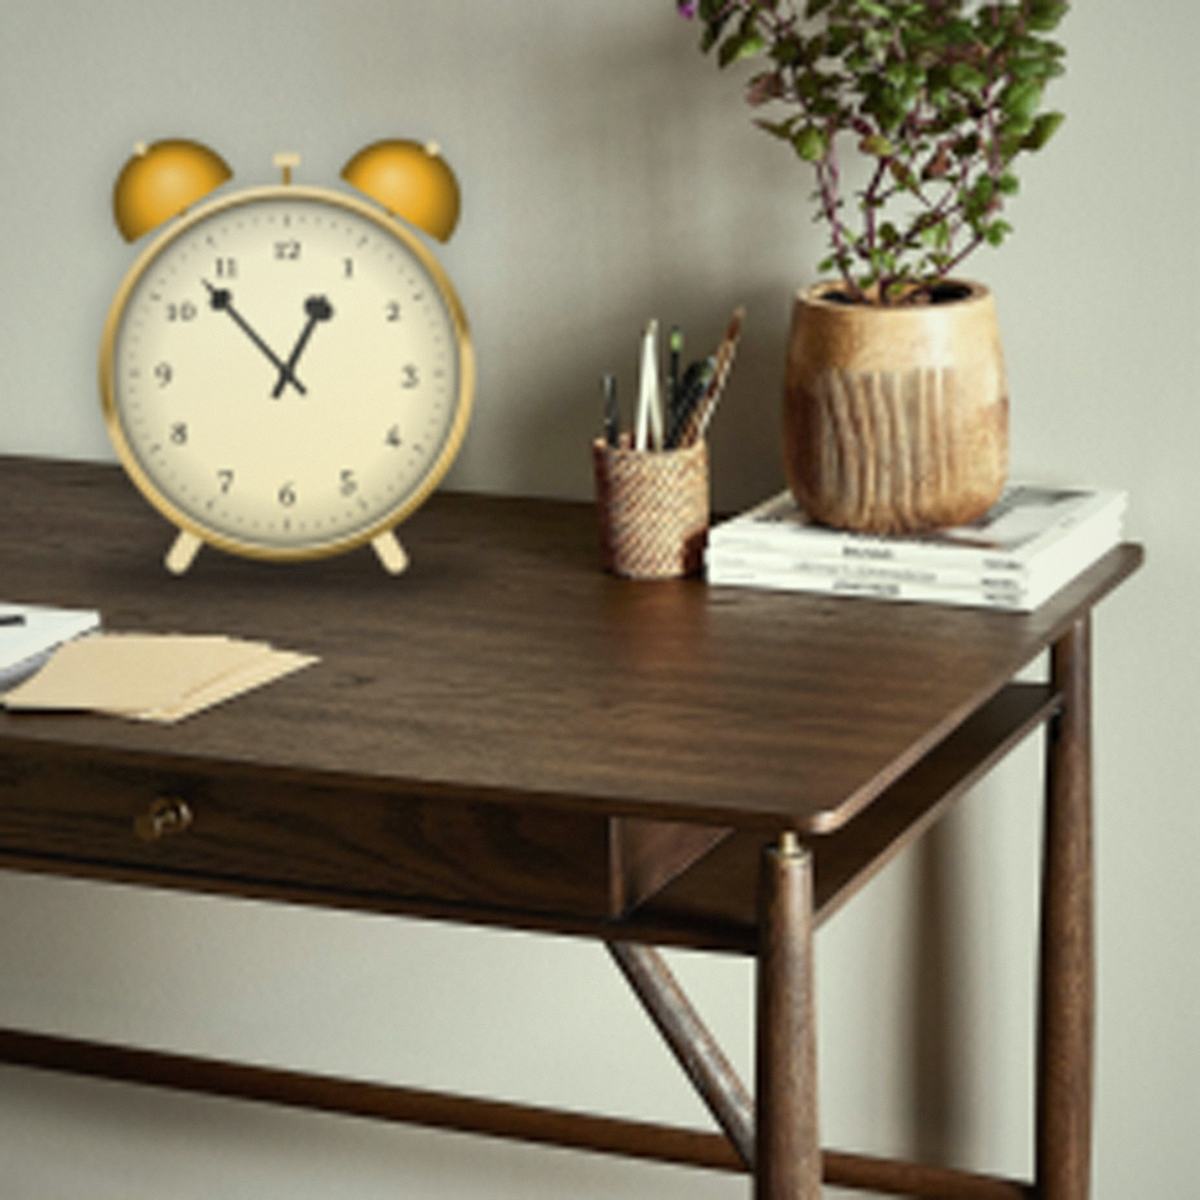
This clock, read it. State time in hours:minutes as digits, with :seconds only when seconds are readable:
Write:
12:53
